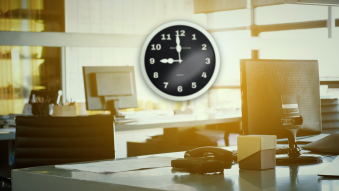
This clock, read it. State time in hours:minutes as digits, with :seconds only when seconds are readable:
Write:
8:59
